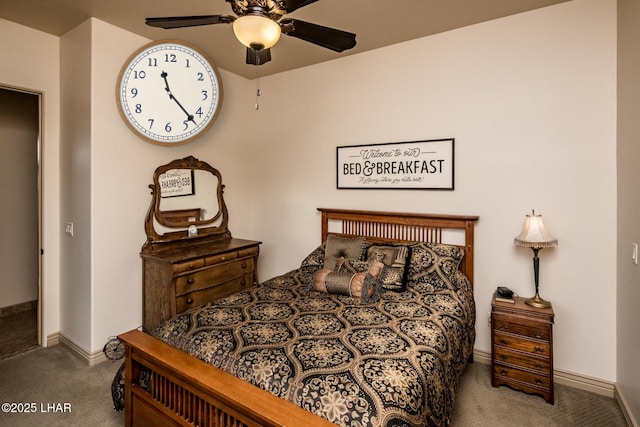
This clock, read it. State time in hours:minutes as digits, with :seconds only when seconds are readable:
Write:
11:23
